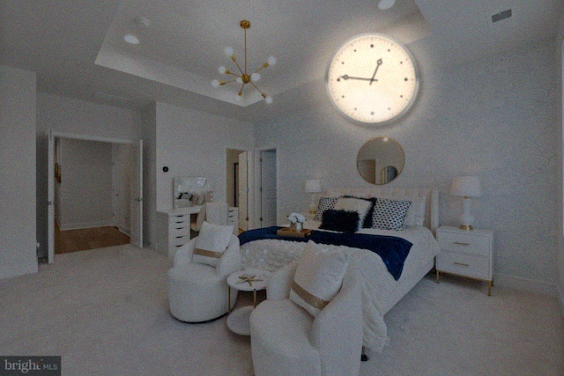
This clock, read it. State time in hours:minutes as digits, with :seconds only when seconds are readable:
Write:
12:46
